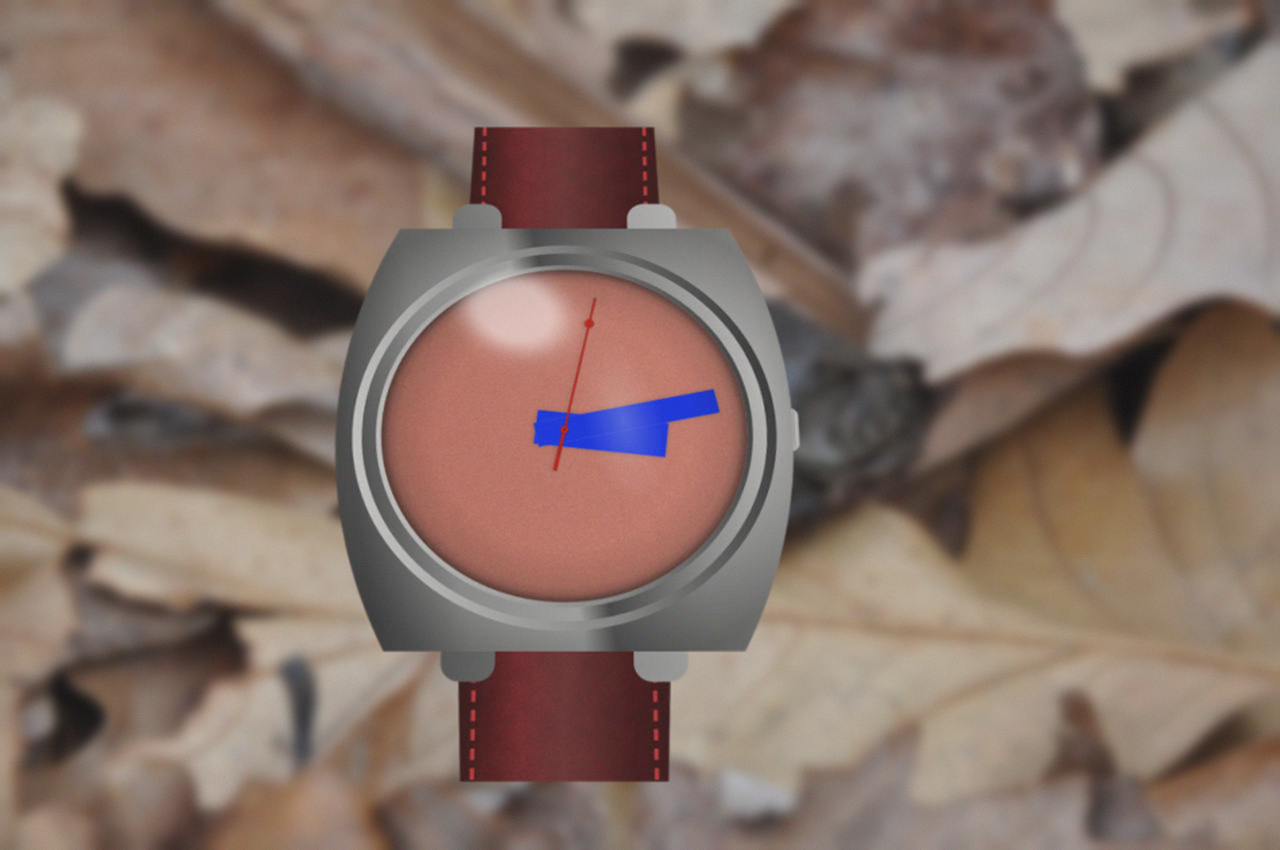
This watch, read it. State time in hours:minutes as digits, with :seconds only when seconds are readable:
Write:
3:13:02
